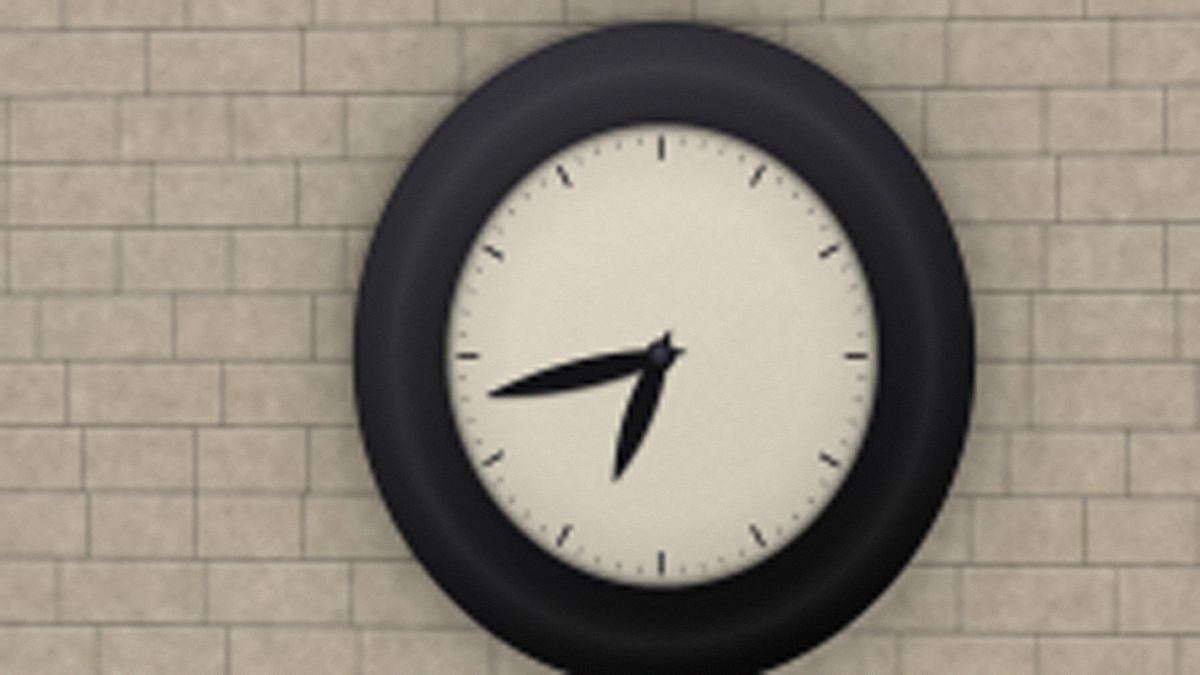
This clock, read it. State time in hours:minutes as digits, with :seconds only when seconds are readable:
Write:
6:43
